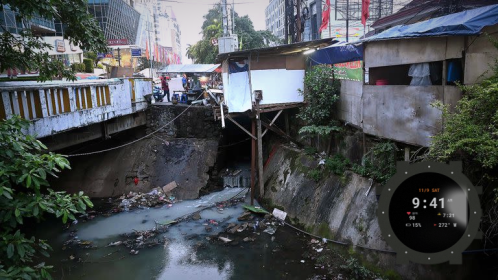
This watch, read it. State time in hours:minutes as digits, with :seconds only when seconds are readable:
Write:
9:41
